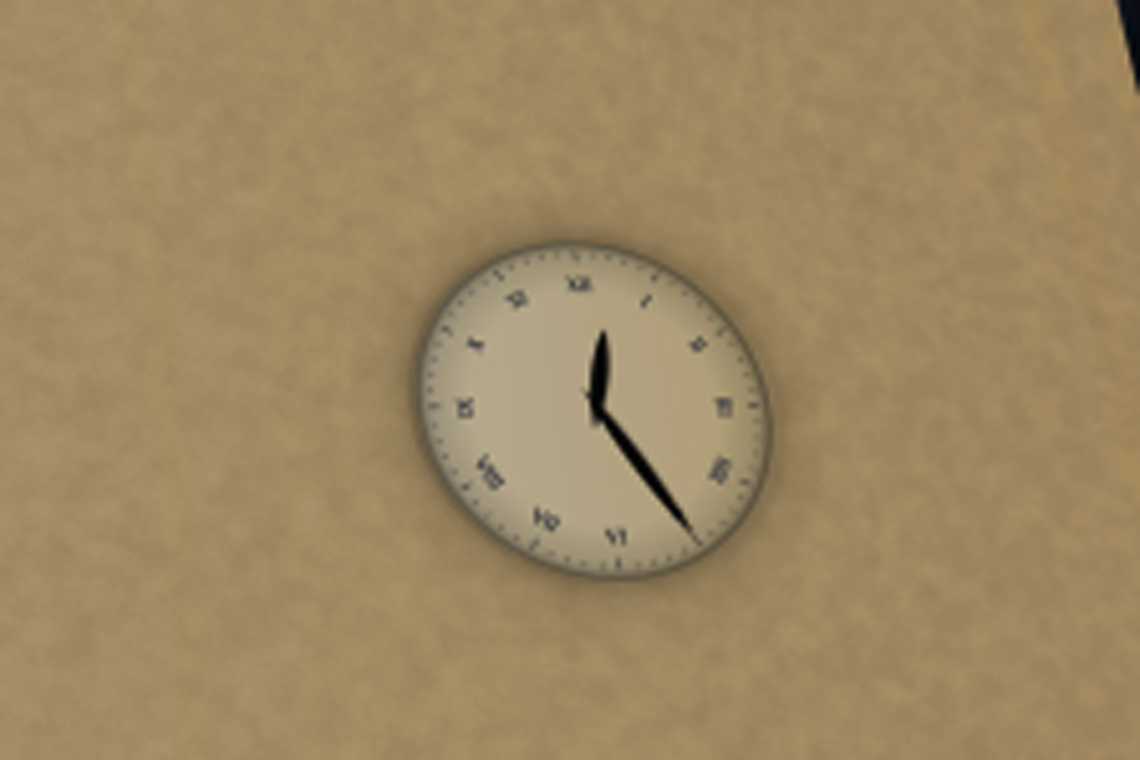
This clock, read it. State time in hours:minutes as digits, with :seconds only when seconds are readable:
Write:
12:25
